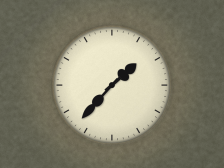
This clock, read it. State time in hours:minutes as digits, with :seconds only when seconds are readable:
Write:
1:37
